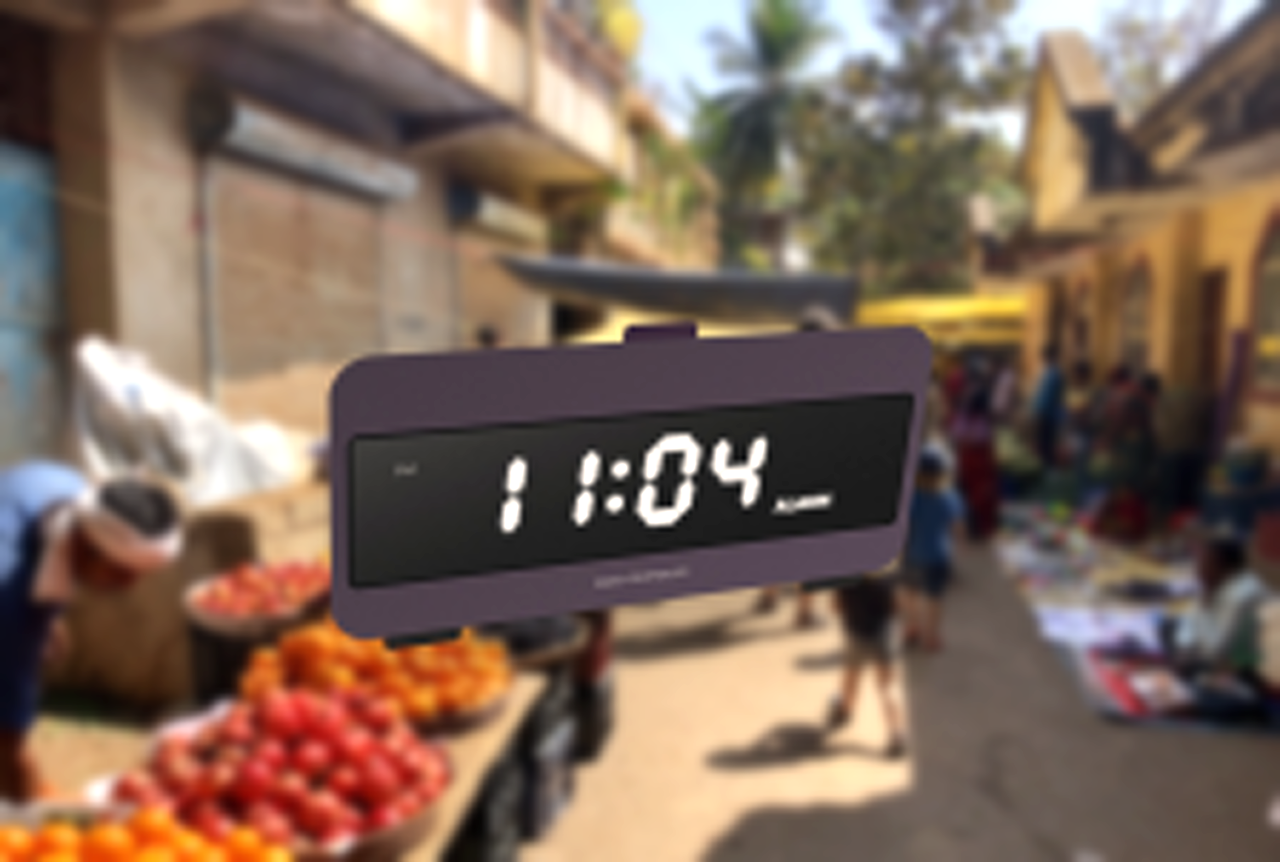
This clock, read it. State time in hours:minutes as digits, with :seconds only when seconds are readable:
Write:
11:04
